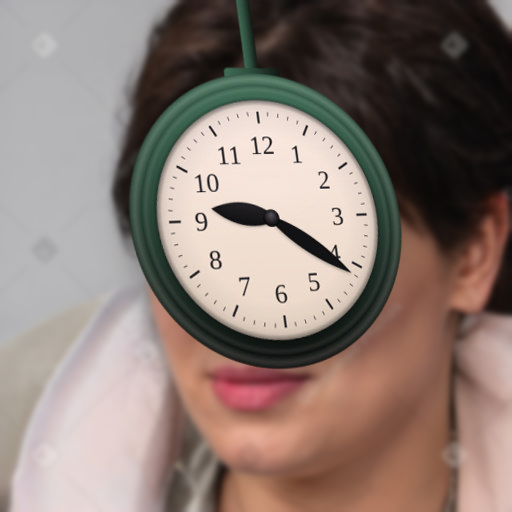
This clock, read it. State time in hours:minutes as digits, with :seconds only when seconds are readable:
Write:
9:21
